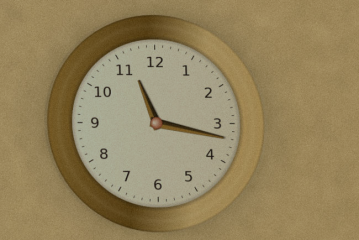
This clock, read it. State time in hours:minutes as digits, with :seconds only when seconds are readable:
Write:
11:17
